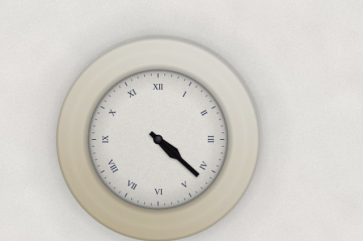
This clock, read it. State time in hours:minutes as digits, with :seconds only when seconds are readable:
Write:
4:22
